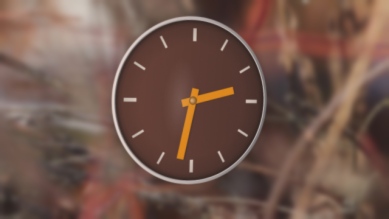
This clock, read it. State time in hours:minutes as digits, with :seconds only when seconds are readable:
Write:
2:32
